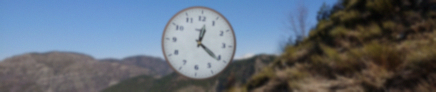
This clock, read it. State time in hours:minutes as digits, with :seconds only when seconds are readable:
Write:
12:21
